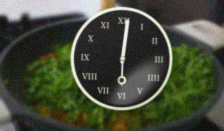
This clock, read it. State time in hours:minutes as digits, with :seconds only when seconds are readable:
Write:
6:01
